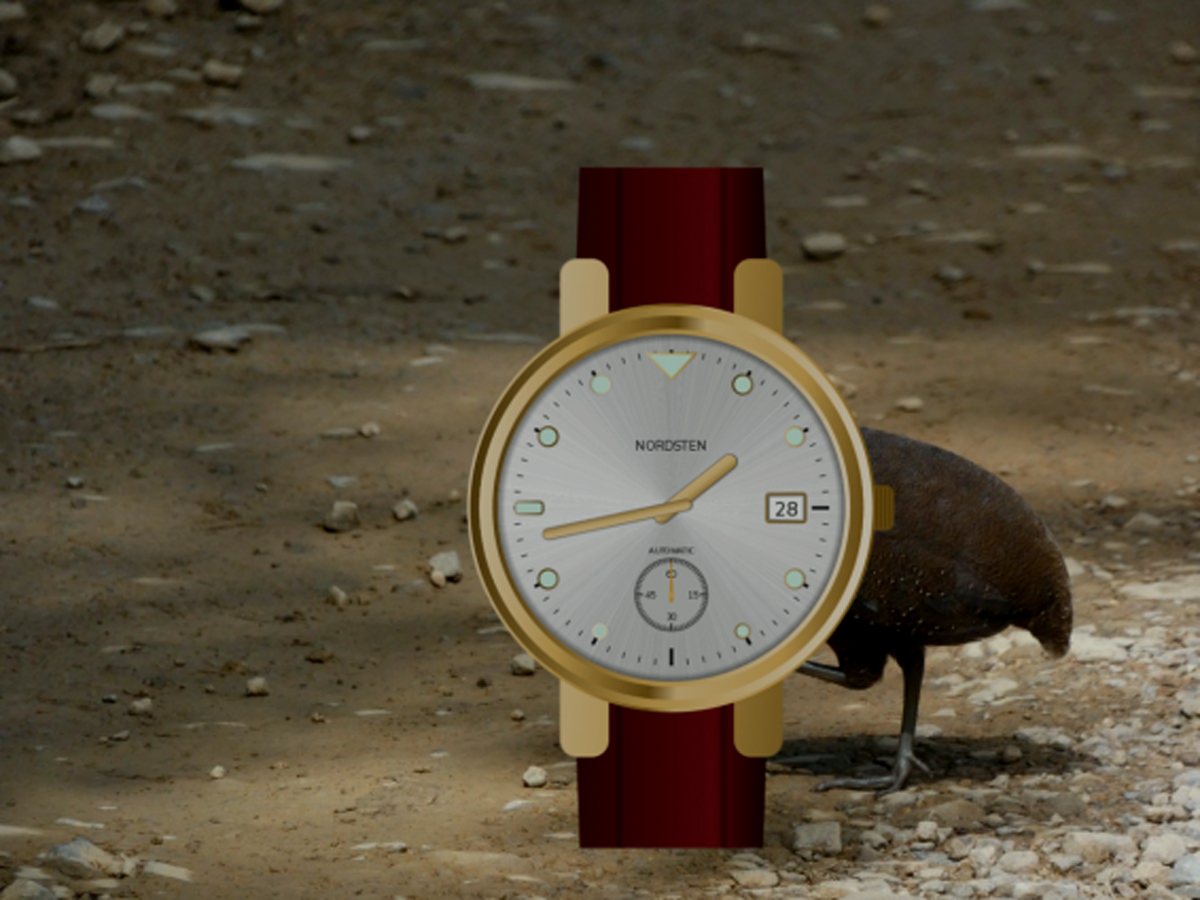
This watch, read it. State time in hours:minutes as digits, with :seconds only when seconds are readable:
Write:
1:43
